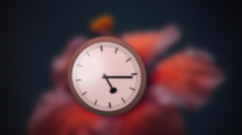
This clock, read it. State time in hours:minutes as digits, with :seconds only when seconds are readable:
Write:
5:16
